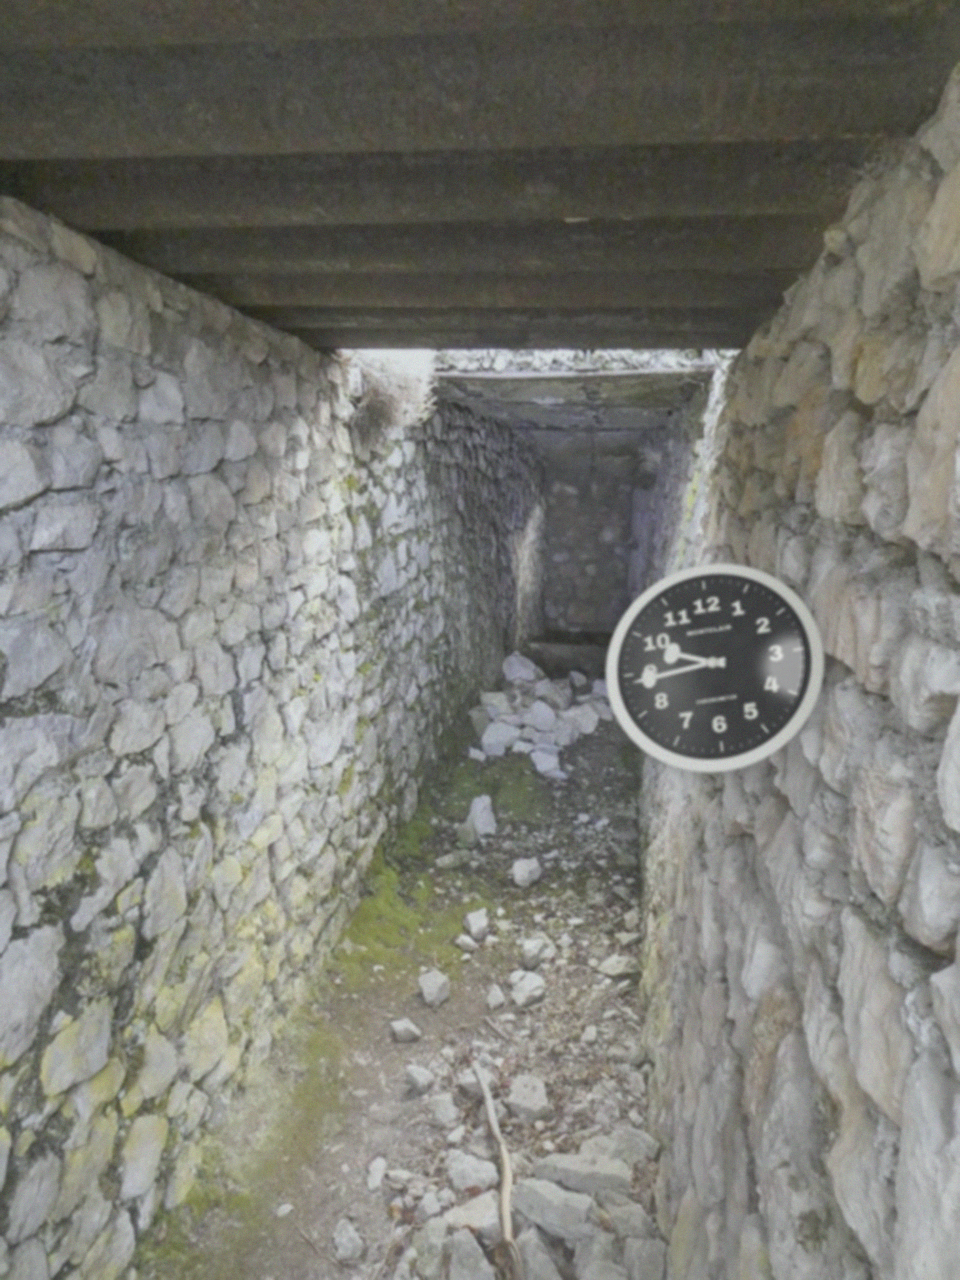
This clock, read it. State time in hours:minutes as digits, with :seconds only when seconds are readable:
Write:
9:44
